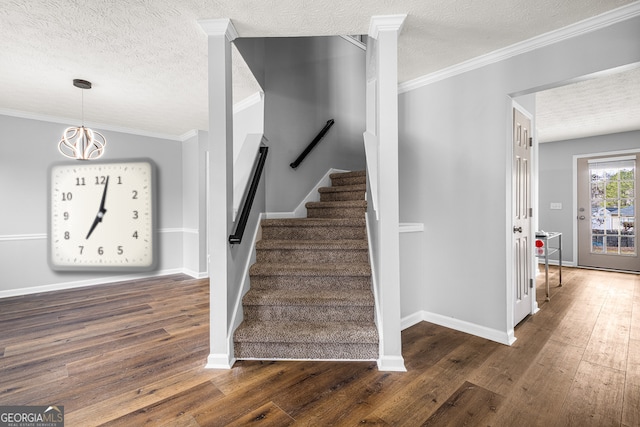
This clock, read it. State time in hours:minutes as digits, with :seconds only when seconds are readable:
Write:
7:02
